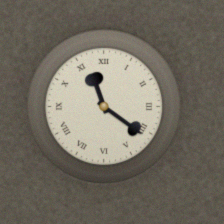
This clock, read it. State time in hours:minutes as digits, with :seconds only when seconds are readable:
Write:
11:21
